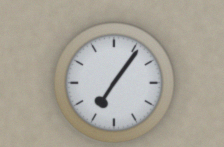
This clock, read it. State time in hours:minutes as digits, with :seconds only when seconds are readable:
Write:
7:06
